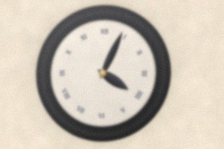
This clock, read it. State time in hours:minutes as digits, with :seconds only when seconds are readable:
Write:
4:04
